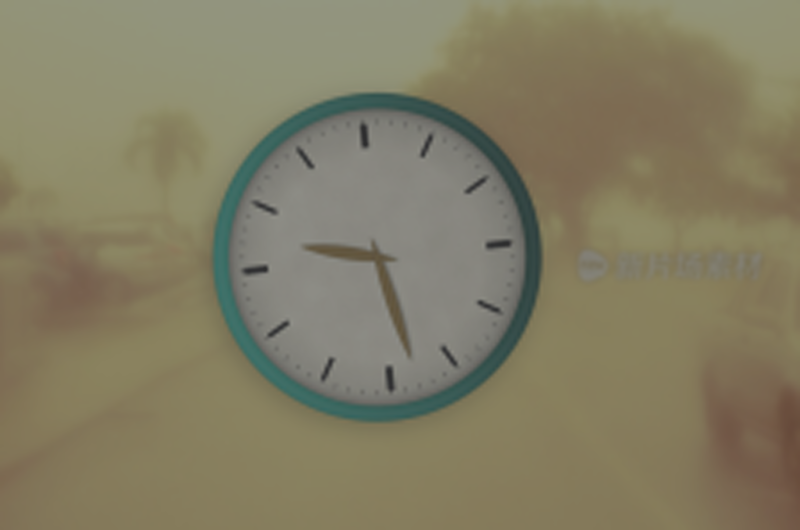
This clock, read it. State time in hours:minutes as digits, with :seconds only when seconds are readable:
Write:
9:28
